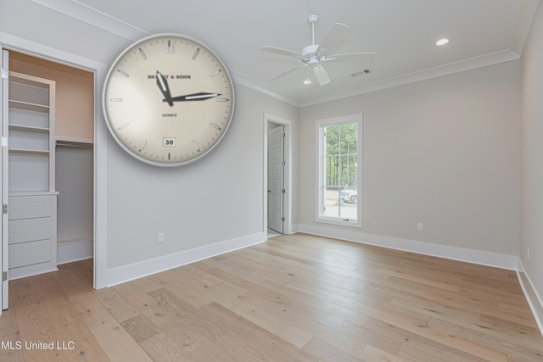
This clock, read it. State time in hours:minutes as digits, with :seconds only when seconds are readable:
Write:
11:14
